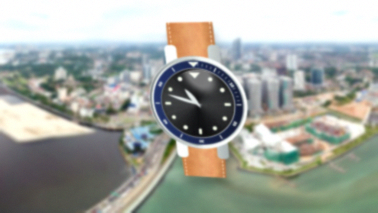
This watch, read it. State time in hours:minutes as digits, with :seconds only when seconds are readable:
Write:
10:48
